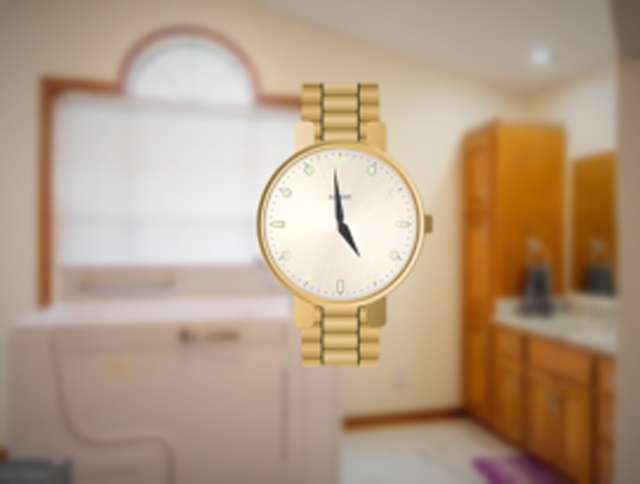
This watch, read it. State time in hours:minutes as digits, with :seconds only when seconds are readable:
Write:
4:59
